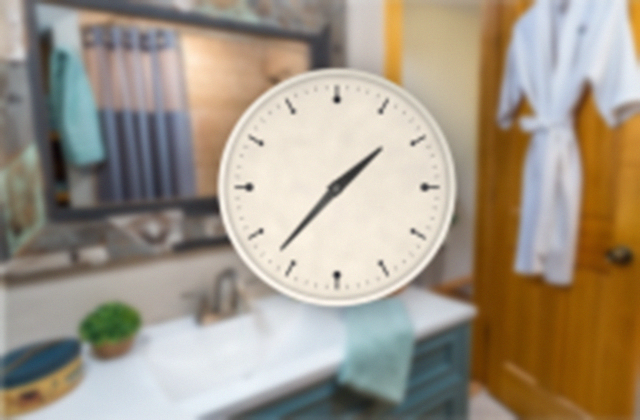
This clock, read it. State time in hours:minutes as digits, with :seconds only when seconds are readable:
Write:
1:37
